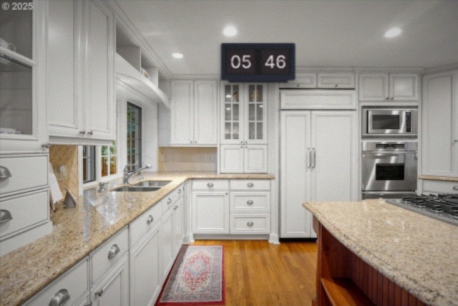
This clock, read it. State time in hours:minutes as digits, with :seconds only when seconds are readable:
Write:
5:46
